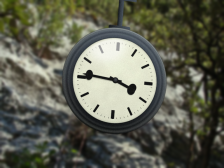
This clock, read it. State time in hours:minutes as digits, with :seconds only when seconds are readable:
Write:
3:46
